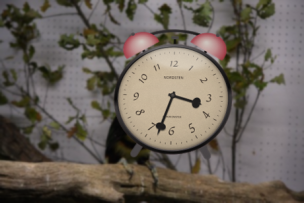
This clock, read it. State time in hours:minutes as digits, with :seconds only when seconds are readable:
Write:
3:33
